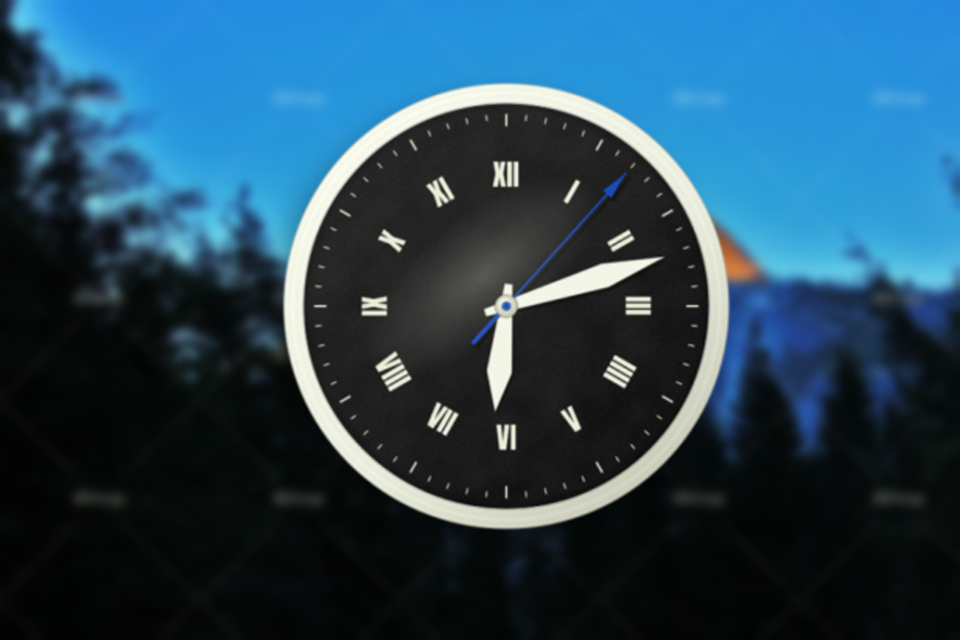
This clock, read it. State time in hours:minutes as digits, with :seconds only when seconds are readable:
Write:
6:12:07
